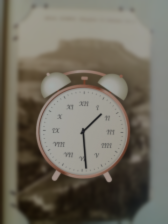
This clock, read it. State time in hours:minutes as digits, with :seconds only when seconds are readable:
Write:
1:29
